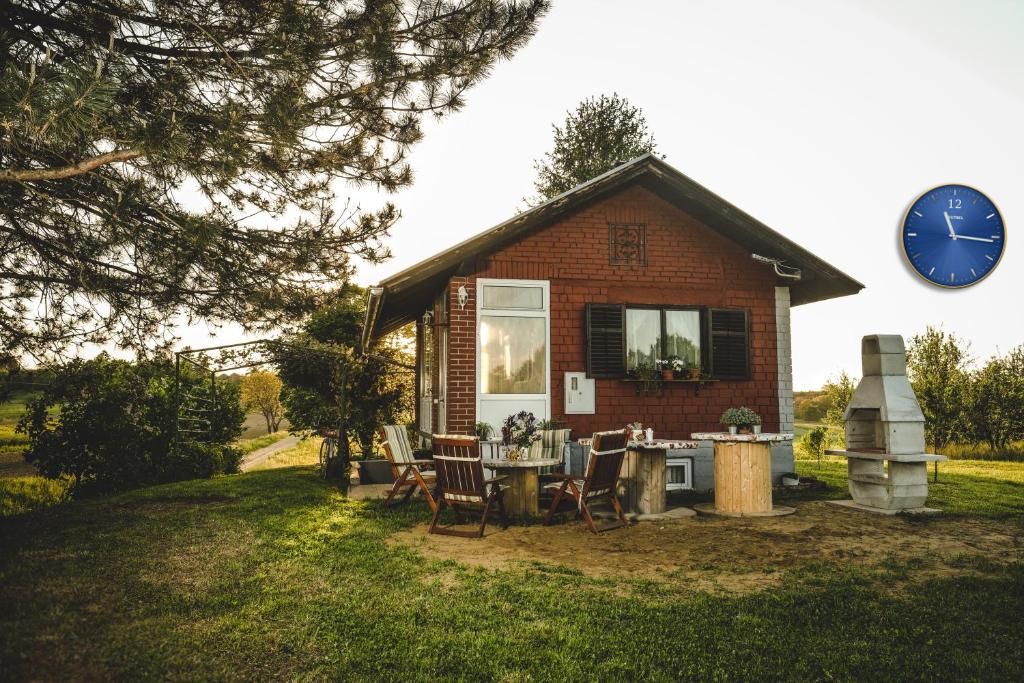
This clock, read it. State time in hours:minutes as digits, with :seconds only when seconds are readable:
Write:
11:16
